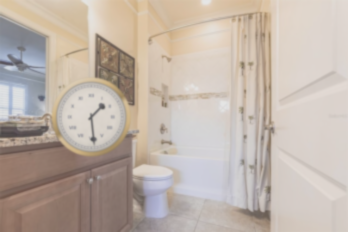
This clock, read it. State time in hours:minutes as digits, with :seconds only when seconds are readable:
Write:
1:29
